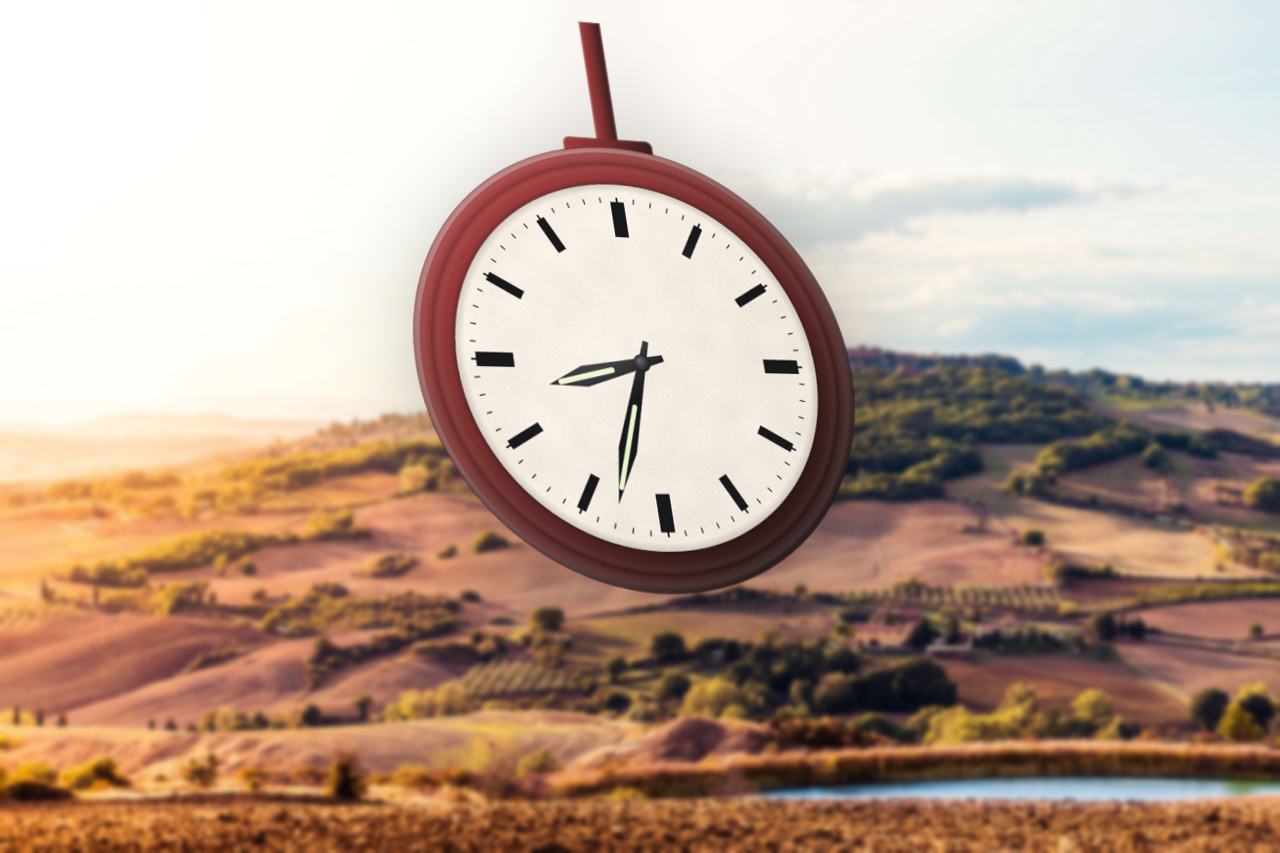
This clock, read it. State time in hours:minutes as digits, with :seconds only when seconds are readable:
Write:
8:33
